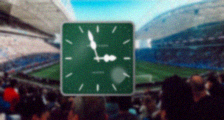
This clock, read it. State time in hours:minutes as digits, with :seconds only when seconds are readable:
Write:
2:57
